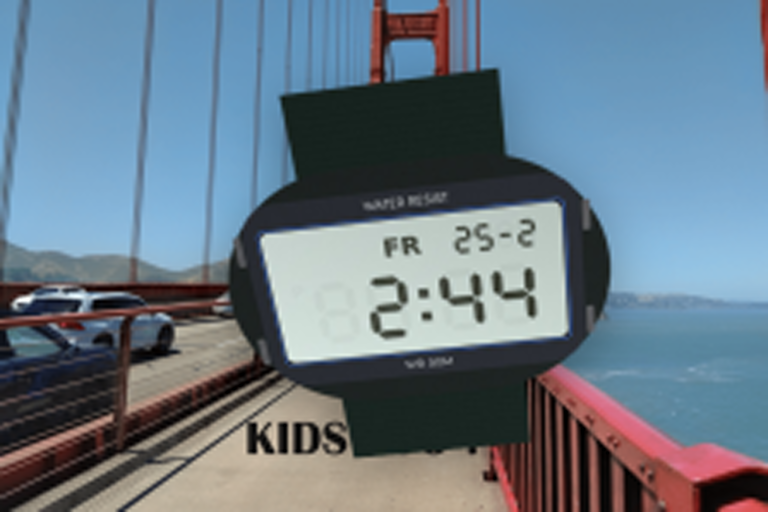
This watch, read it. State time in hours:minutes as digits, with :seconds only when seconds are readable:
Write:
2:44
